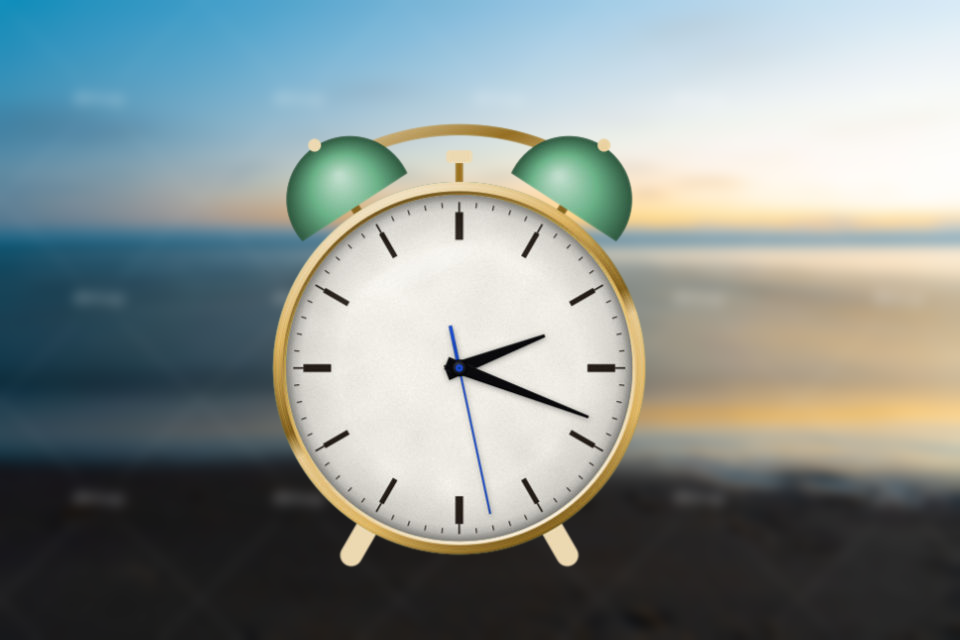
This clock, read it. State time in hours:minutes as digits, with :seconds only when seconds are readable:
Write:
2:18:28
